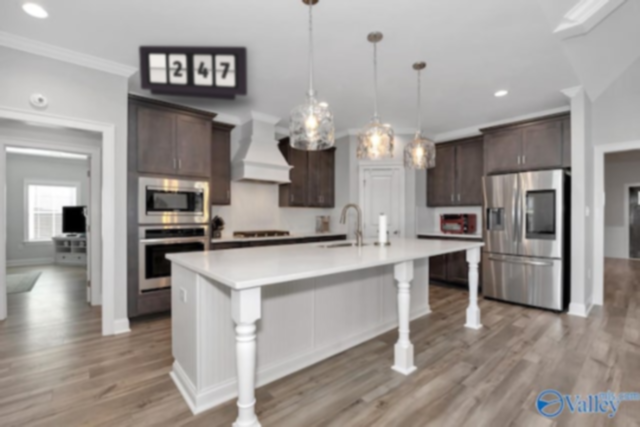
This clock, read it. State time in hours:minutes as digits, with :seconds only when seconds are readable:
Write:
2:47
